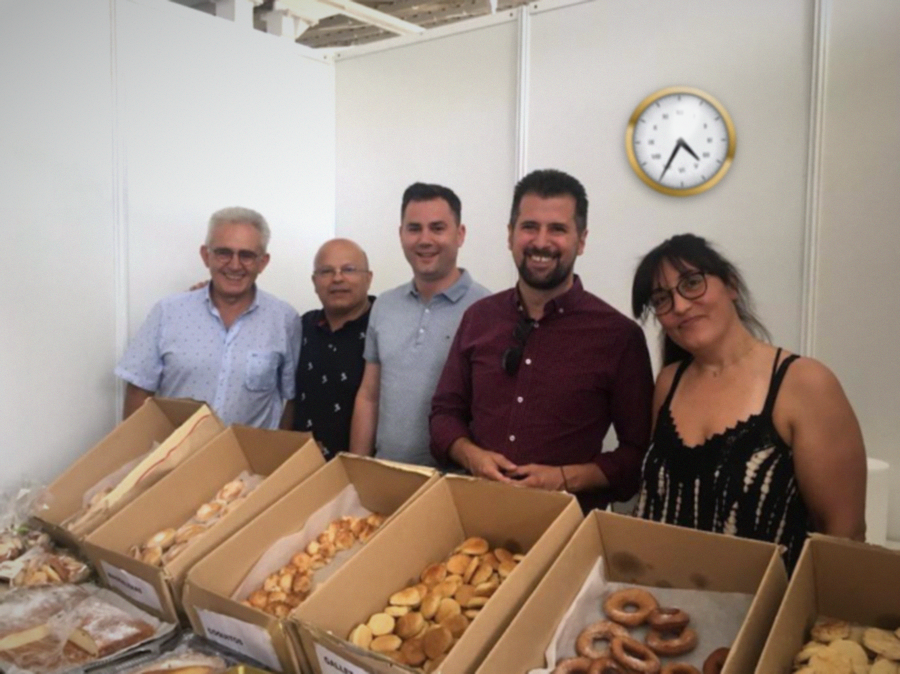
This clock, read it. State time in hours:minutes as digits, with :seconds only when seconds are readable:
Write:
4:35
